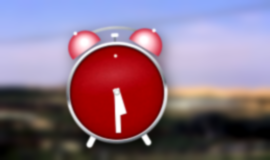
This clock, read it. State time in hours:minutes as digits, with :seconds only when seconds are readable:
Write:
5:30
